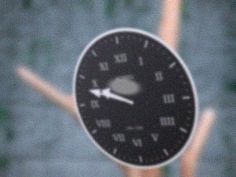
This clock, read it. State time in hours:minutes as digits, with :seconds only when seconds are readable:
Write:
9:48
